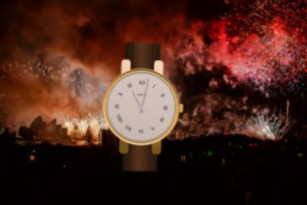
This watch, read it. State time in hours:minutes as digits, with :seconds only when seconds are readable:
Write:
11:02
